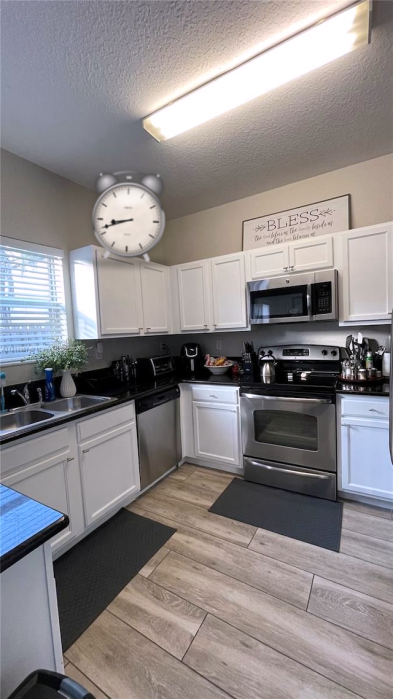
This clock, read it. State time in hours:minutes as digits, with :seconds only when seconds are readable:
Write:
8:42
